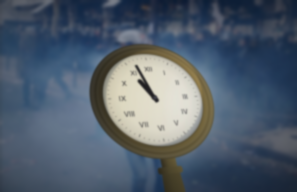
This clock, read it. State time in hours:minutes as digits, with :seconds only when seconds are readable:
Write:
10:57
